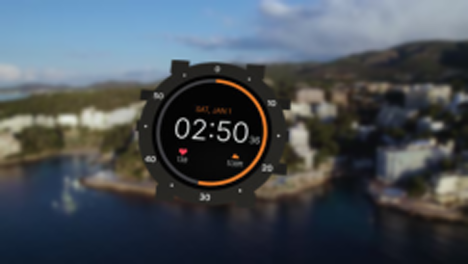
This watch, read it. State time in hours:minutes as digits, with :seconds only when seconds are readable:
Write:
2:50
